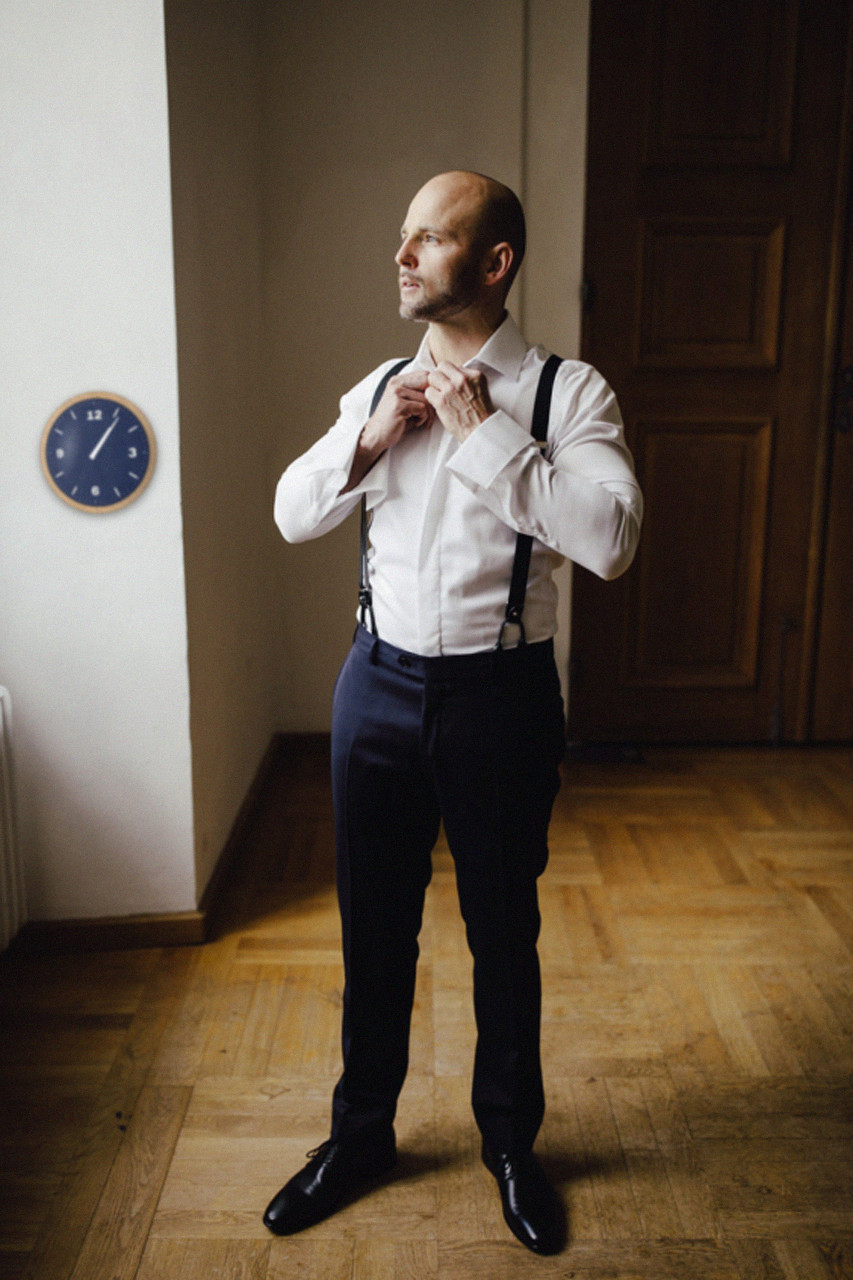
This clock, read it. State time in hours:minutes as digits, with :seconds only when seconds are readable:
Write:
1:06
